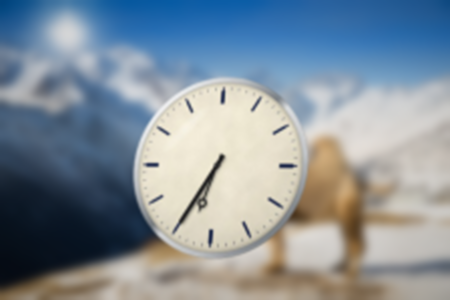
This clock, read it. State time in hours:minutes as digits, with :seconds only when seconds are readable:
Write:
6:35
